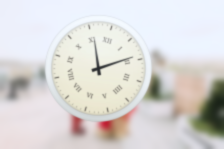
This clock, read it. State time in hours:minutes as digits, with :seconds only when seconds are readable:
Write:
11:09
